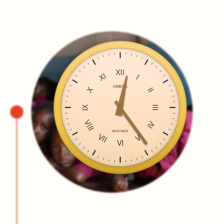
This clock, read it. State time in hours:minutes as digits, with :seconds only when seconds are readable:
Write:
12:24
